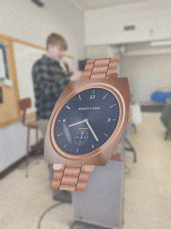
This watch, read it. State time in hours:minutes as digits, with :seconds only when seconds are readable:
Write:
8:23
